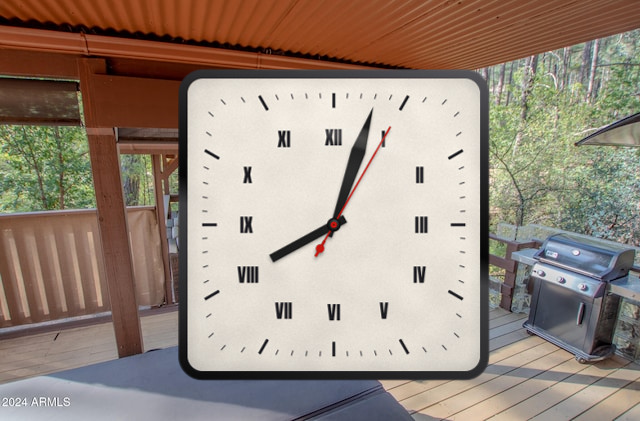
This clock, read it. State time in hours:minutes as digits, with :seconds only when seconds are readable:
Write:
8:03:05
